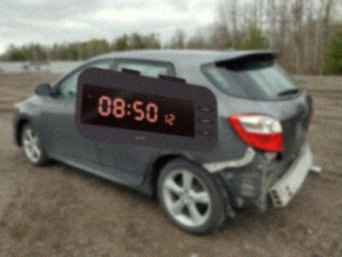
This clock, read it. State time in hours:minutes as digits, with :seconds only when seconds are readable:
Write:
8:50
